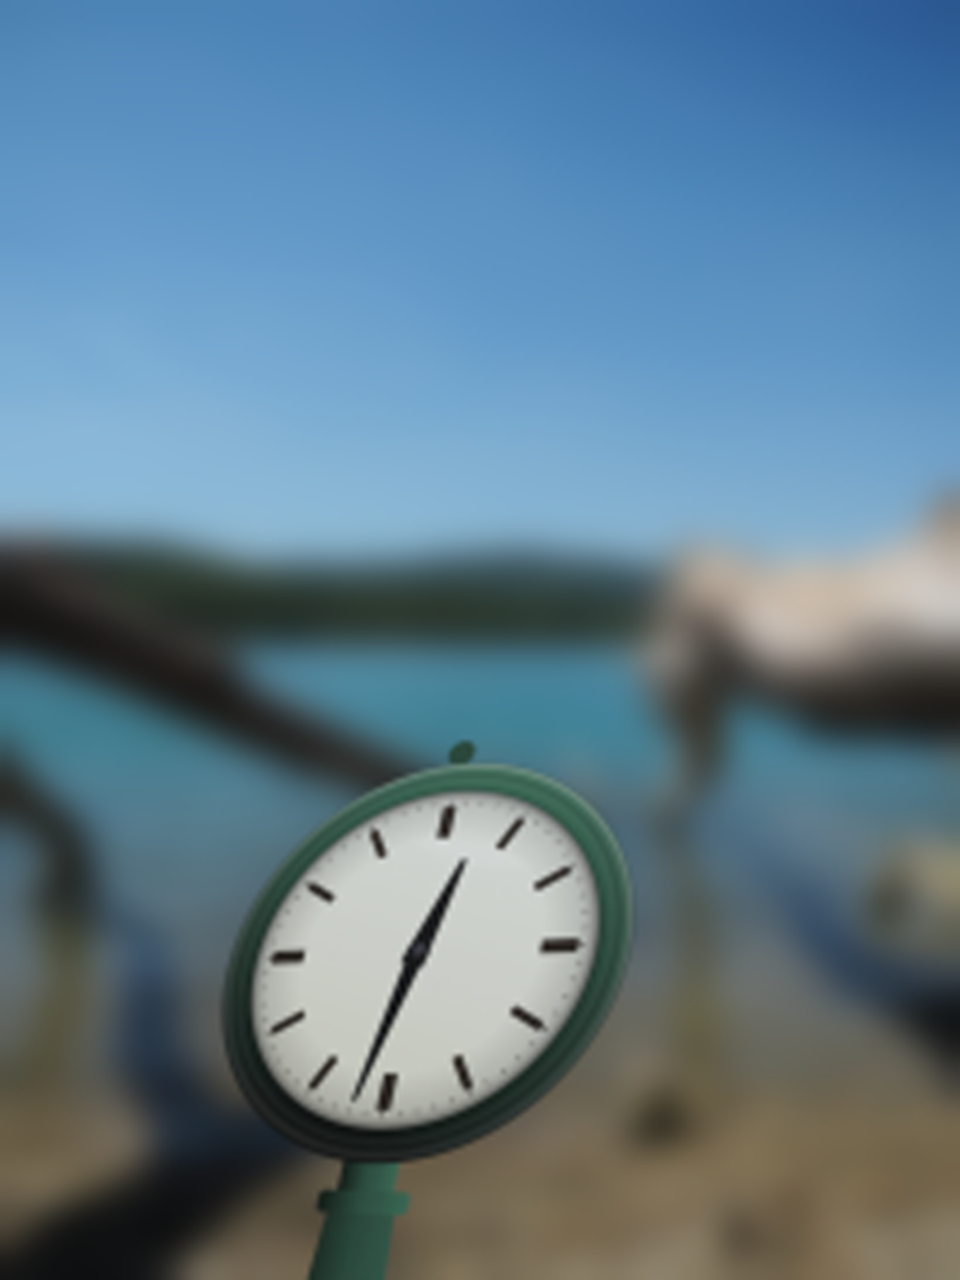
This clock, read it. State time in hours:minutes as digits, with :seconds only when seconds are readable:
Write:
12:32
